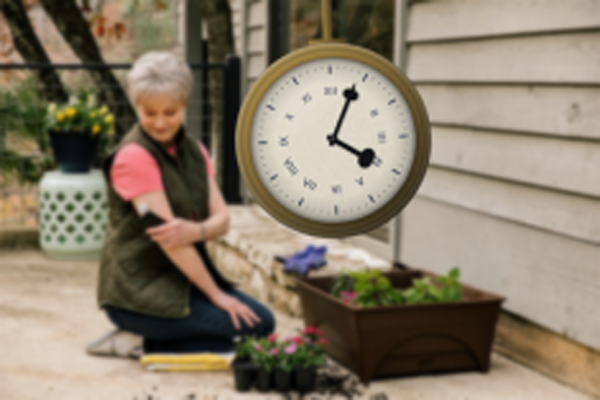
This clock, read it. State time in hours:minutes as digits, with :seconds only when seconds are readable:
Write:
4:04
